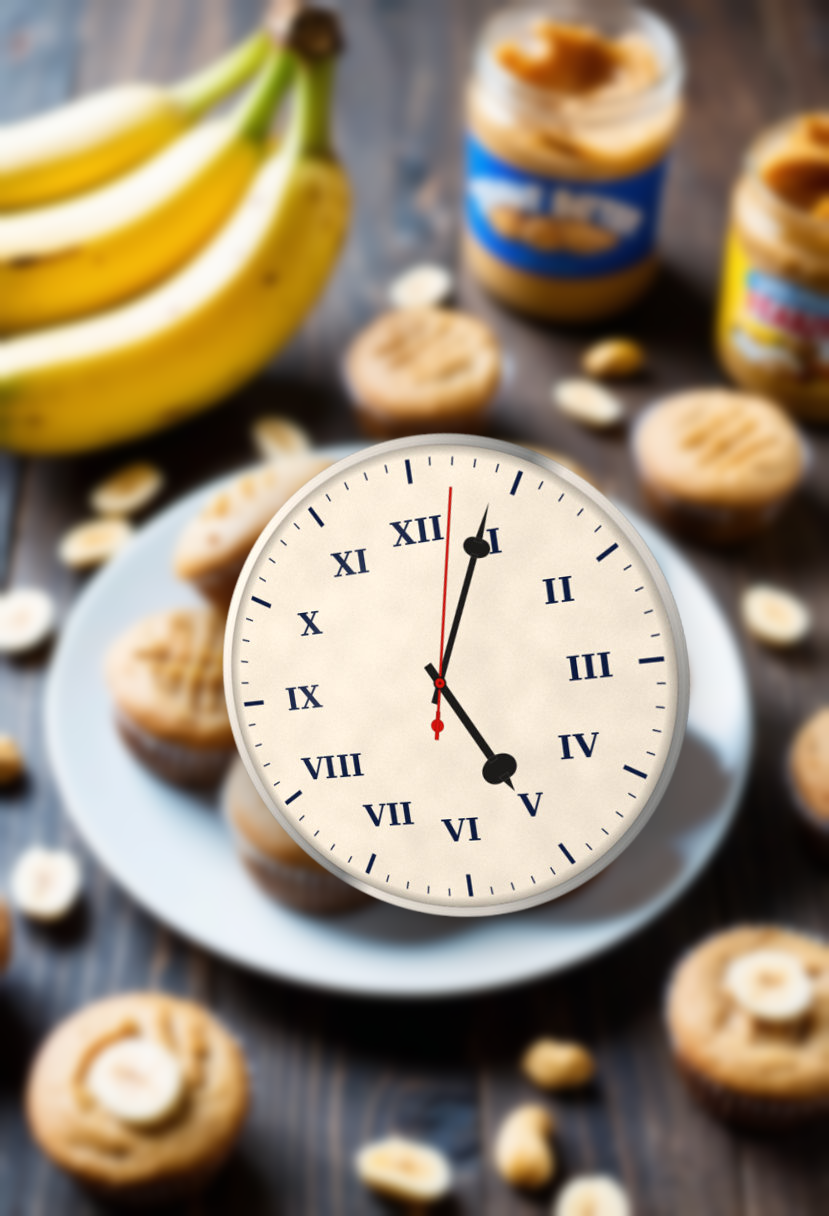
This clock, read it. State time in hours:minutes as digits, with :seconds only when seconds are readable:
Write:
5:04:02
